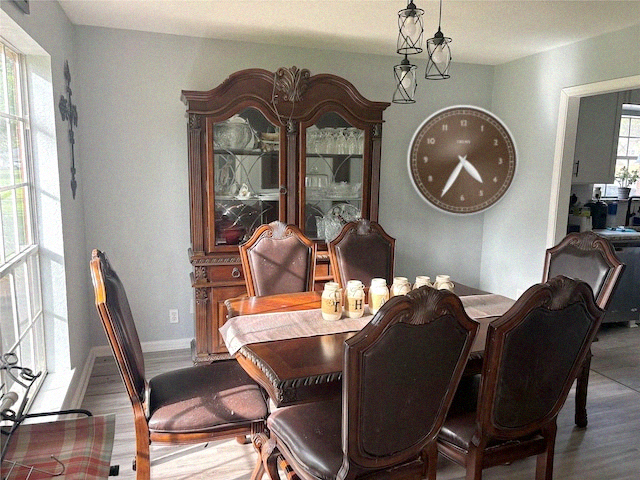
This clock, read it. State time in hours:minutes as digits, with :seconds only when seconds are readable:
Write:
4:35
